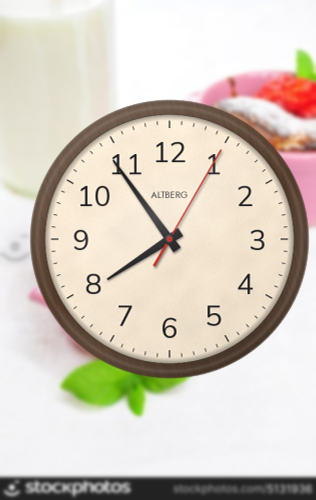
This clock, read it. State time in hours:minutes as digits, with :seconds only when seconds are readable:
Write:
7:54:05
